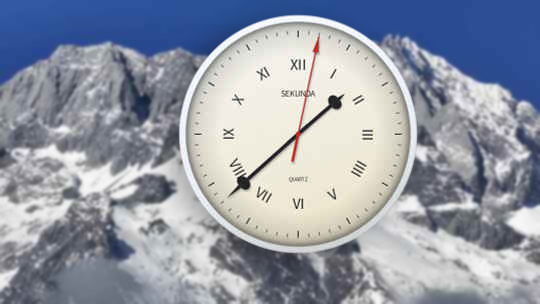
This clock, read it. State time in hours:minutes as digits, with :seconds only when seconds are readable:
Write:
1:38:02
